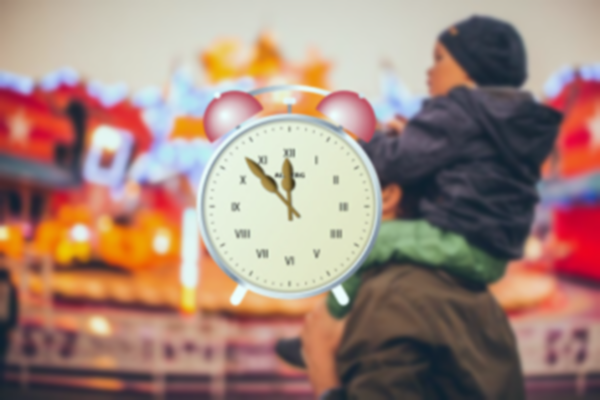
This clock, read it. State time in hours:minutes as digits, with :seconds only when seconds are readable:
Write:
11:53
